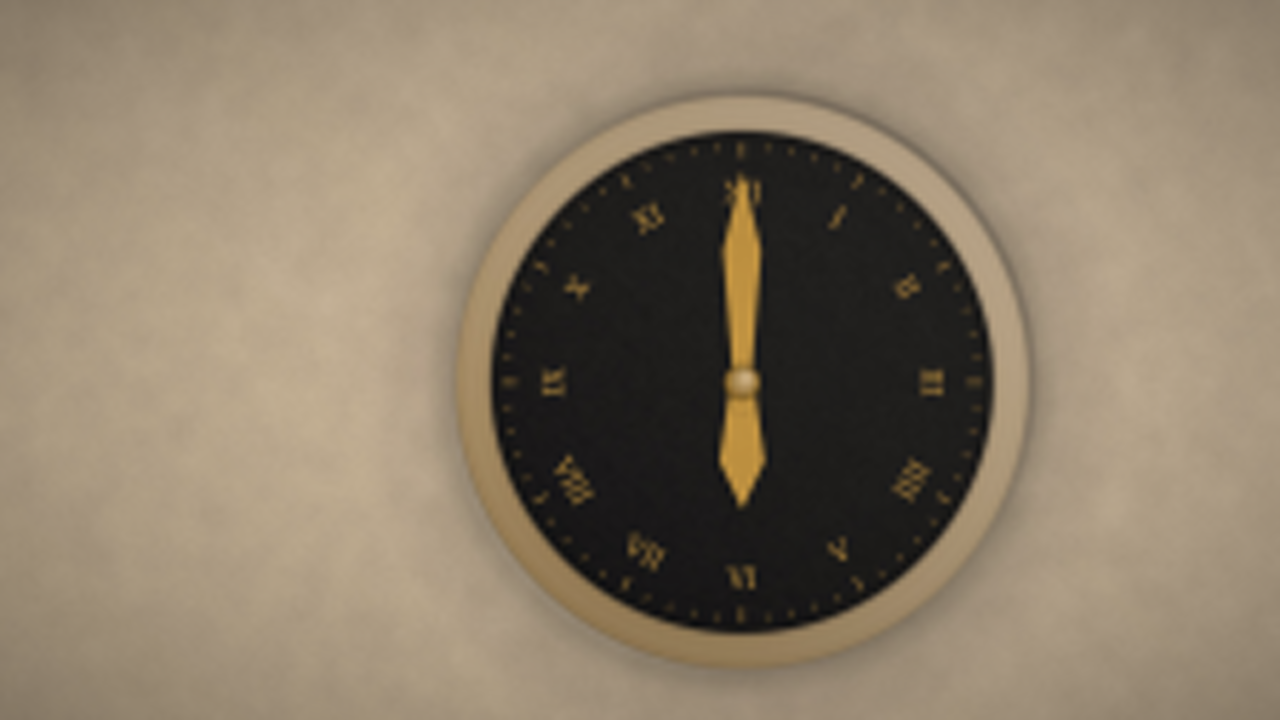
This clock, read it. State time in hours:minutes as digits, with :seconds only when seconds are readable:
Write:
6:00
